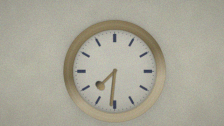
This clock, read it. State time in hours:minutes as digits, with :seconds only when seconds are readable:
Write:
7:31
